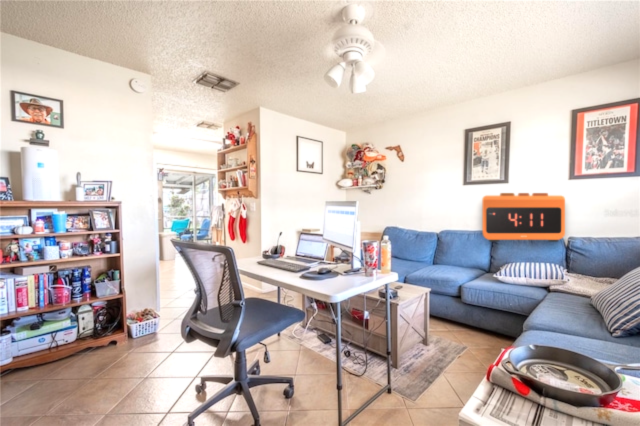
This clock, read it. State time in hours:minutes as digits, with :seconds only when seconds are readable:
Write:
4:11
